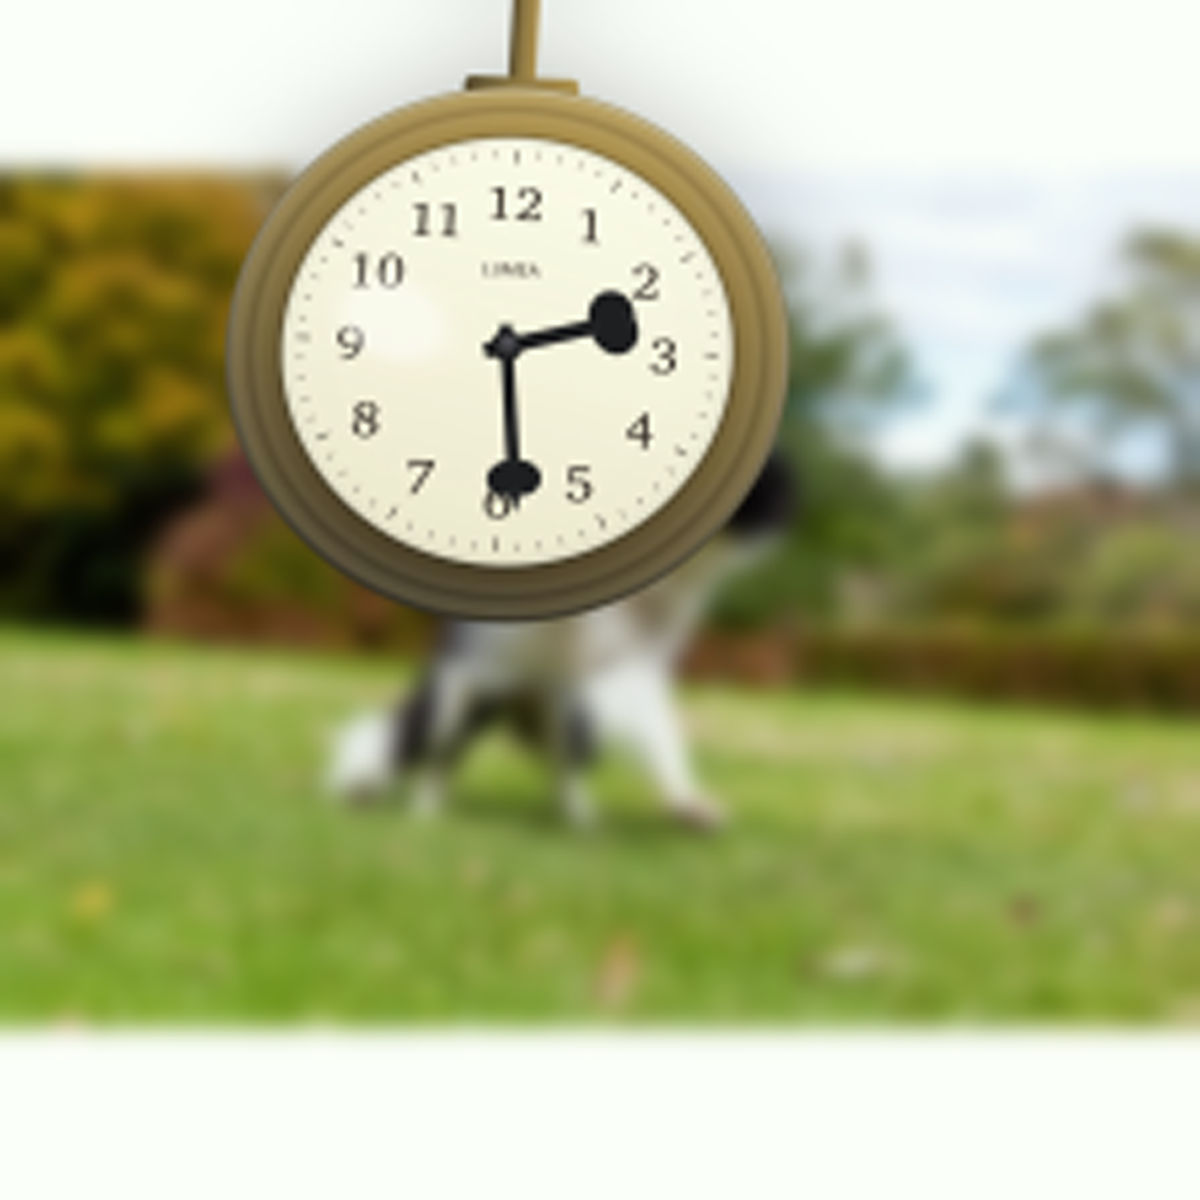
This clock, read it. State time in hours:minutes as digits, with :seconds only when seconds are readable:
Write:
2:29
